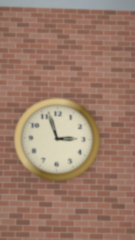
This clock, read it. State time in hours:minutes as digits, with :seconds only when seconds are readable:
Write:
2:57
